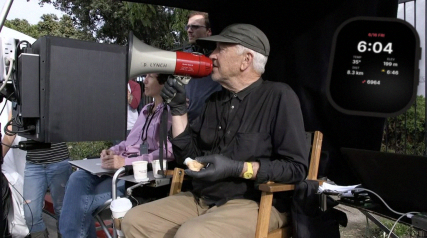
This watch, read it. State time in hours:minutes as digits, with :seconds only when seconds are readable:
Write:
6:04
